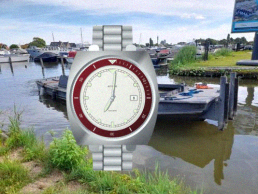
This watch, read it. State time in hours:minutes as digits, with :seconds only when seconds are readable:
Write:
7:01
